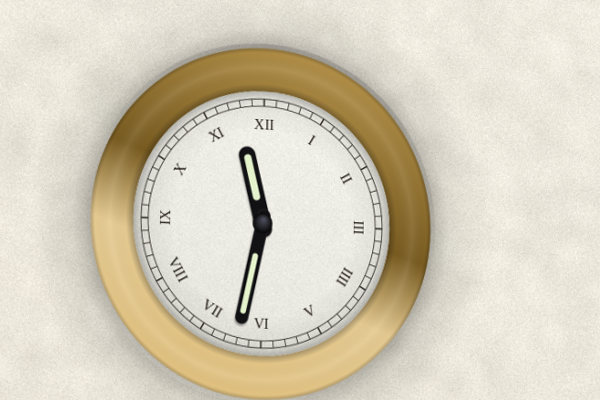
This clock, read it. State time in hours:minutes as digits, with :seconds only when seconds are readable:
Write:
11:32
